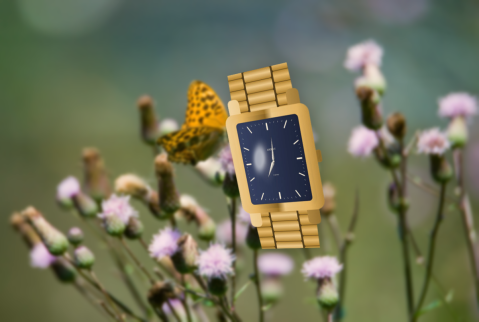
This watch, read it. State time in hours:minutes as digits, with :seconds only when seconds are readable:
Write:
7:01
